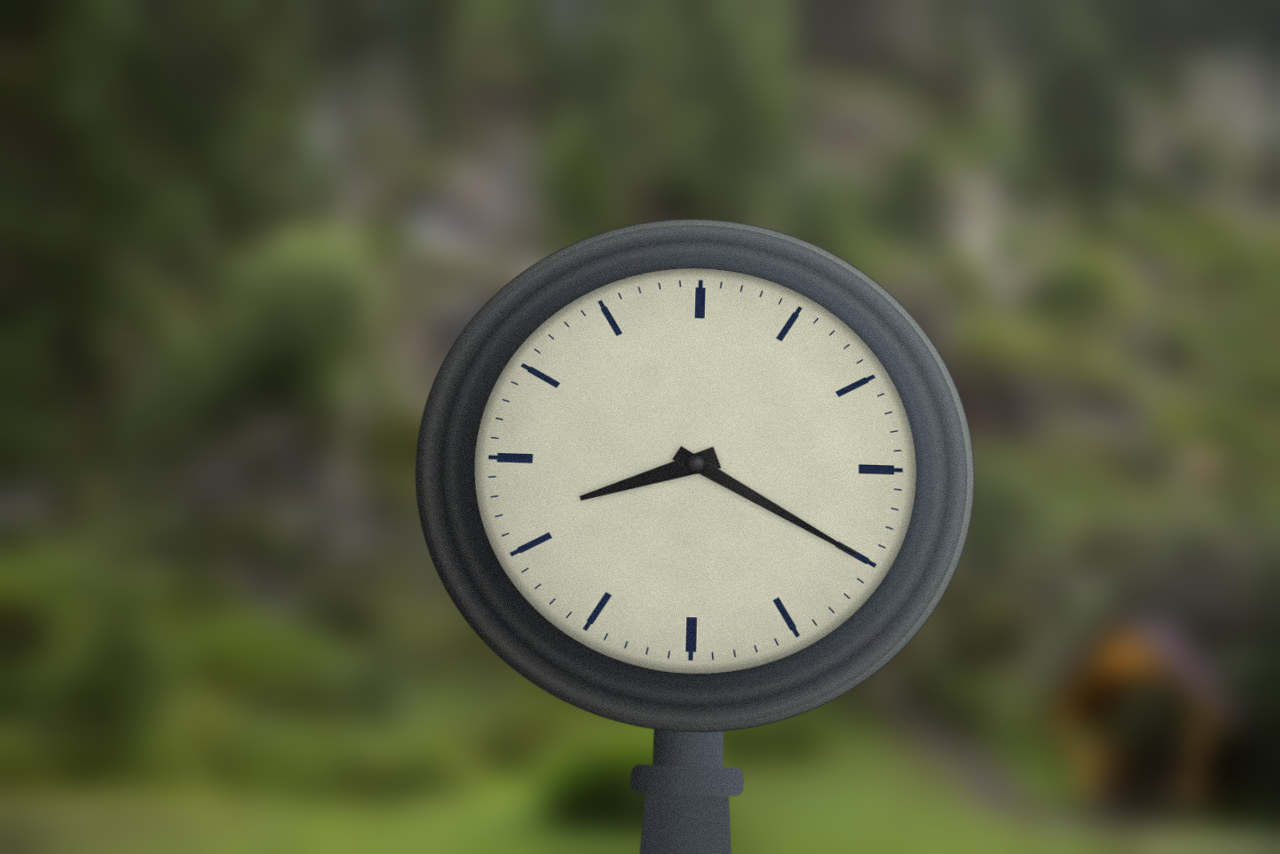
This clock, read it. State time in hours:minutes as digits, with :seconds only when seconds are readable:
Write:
8:20
